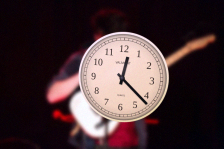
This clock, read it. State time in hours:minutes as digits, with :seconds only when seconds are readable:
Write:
12:22
